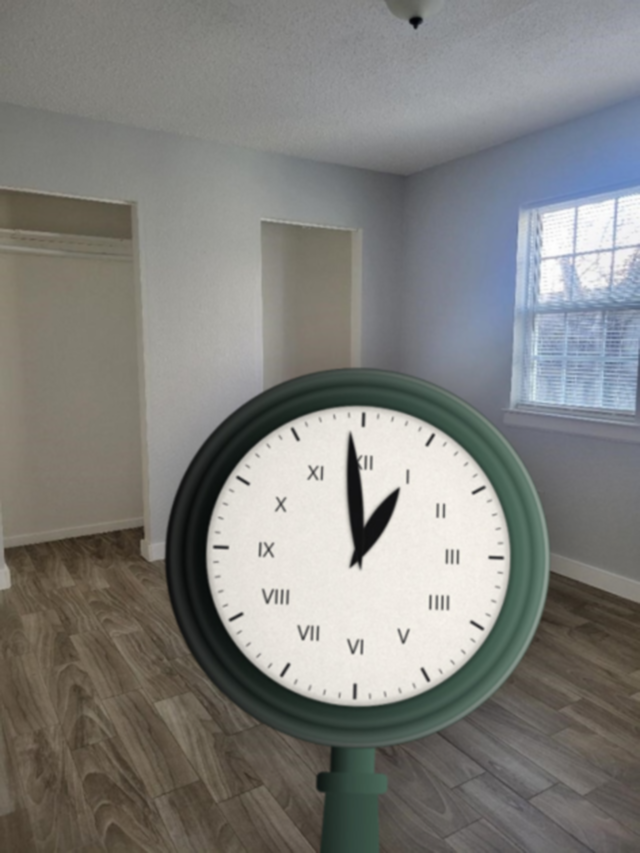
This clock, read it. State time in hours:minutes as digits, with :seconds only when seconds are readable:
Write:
12:59
